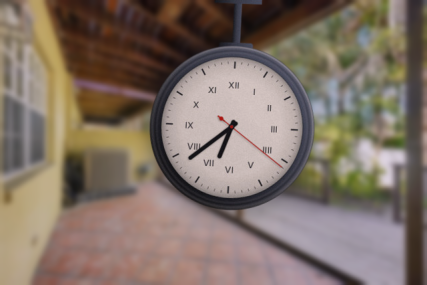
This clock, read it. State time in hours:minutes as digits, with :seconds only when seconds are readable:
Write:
6:38:21
